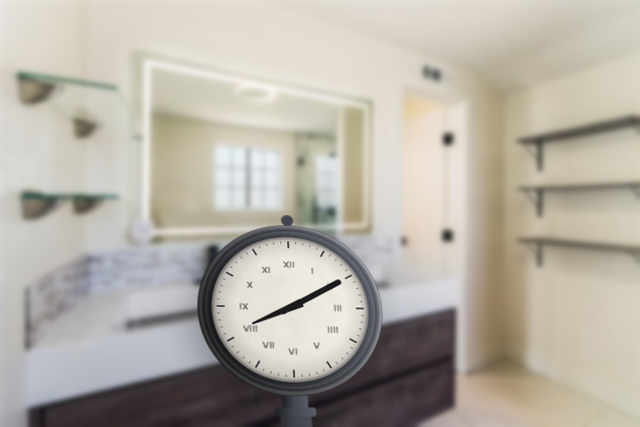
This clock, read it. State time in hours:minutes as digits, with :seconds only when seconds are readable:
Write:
8:10
